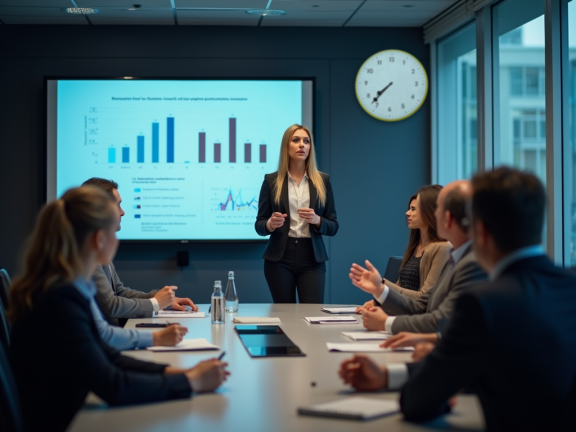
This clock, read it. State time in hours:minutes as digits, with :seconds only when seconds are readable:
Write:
7:37
